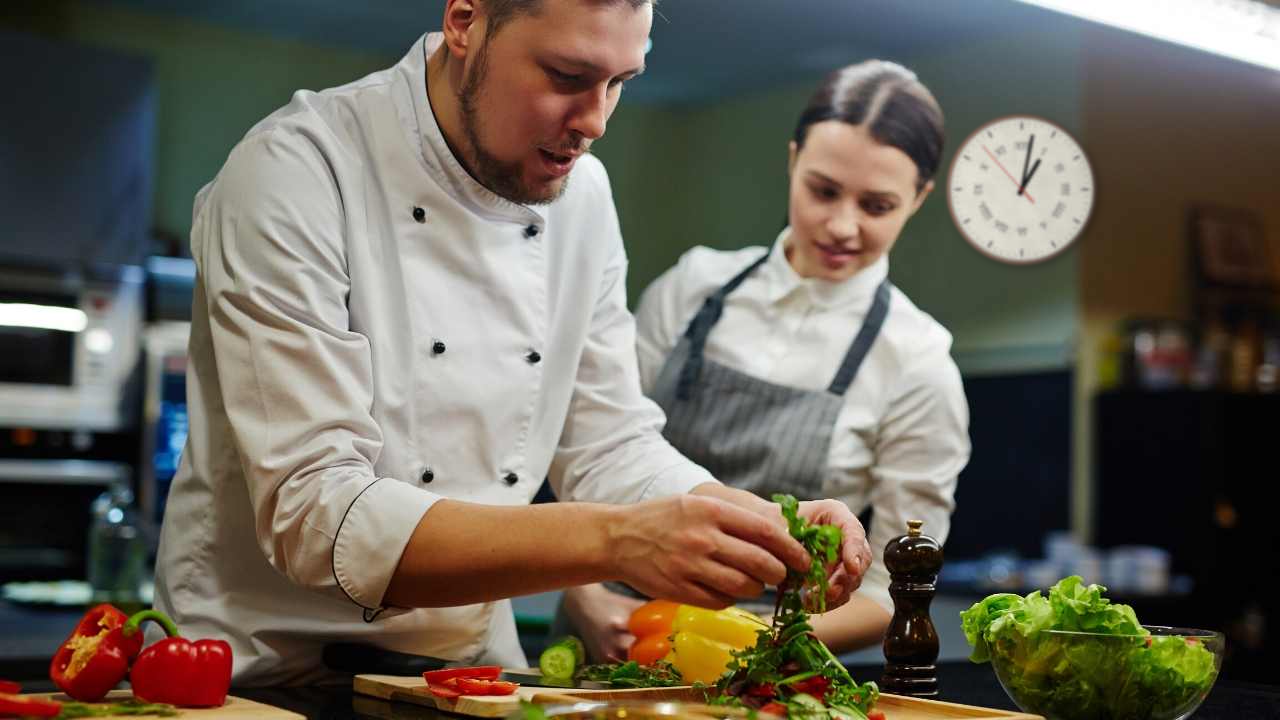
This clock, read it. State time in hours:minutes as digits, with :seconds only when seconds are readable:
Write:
1:01:53
